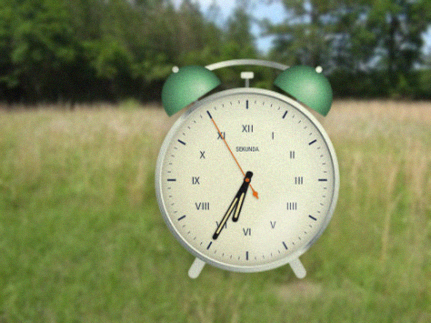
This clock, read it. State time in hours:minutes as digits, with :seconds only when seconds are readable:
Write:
6:34:55
